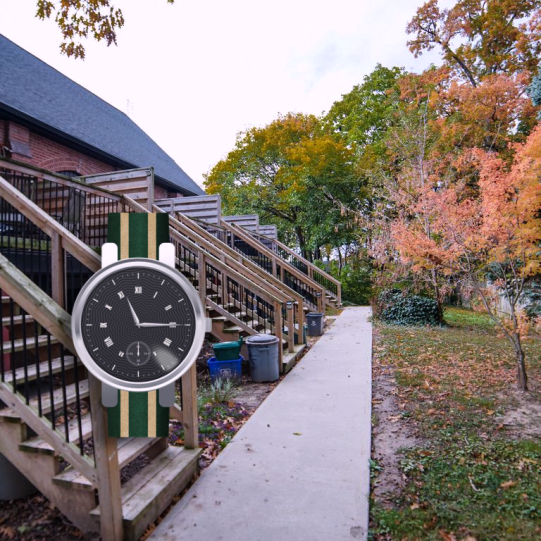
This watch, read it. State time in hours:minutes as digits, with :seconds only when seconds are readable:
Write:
11:15
